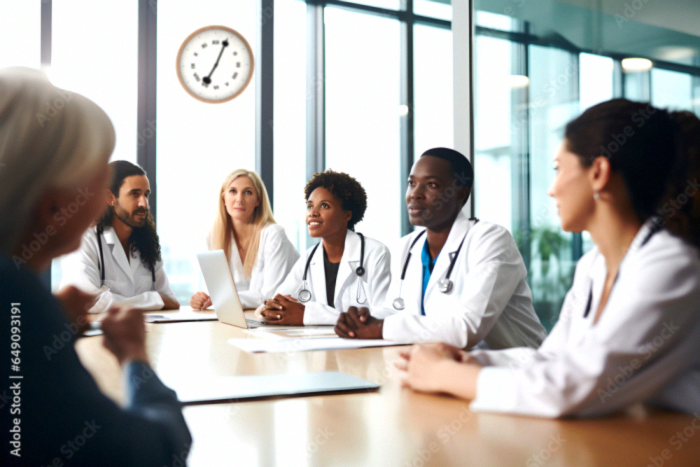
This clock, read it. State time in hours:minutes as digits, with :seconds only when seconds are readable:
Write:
7:04
